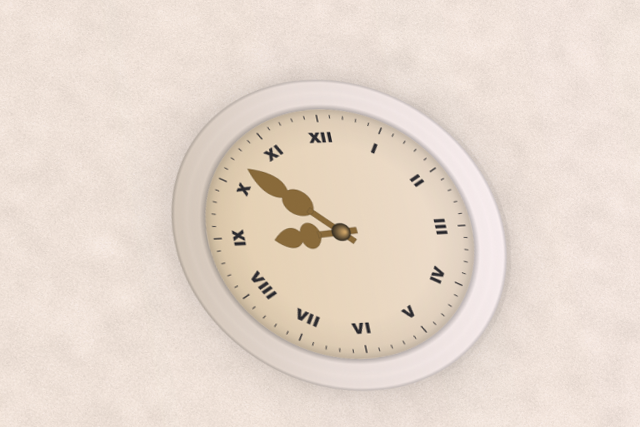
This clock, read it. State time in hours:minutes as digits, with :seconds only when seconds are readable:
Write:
8:52
